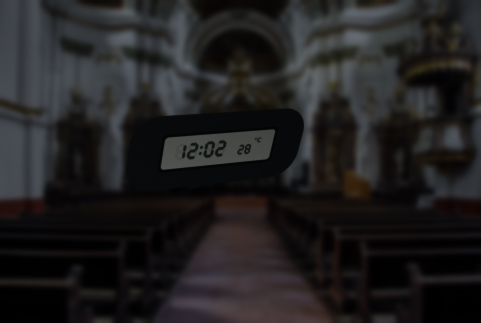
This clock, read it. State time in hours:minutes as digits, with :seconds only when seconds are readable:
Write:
12:02
